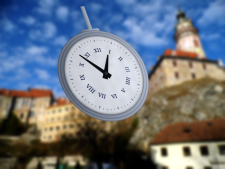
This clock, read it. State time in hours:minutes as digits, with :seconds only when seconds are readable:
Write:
12:53
